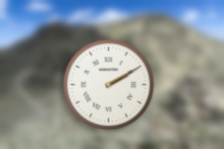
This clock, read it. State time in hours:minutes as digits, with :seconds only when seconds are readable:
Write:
2:10
